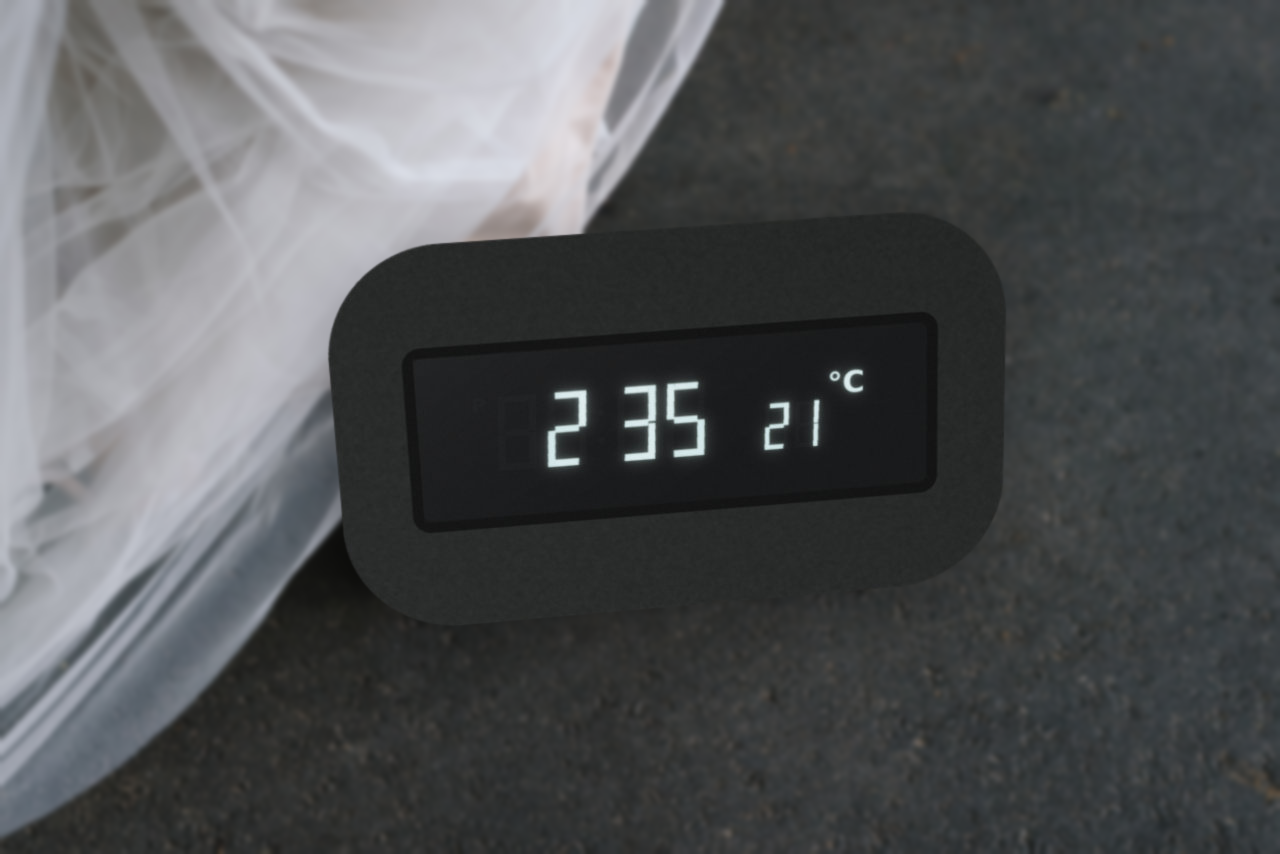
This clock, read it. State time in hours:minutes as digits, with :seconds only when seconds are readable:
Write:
2:35
